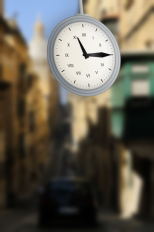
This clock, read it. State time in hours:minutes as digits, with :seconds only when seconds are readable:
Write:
11:15
